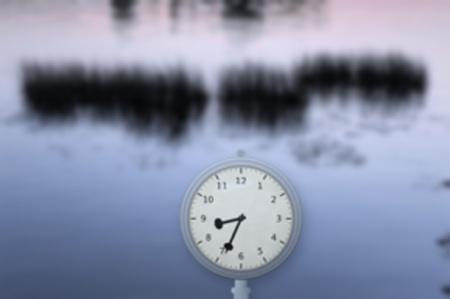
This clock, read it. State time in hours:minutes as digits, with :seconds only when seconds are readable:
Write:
8:34
